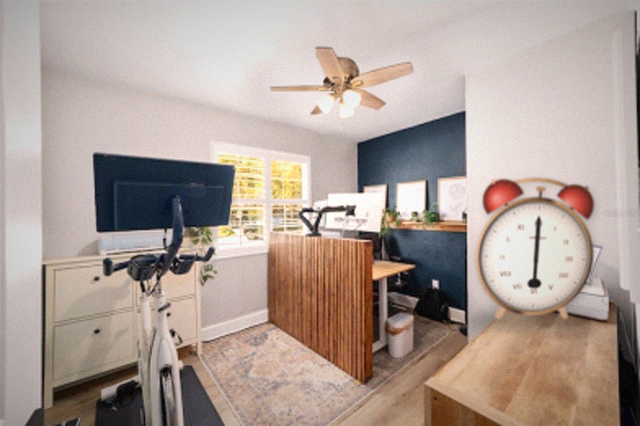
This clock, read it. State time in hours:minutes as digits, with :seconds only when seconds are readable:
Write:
6:00
